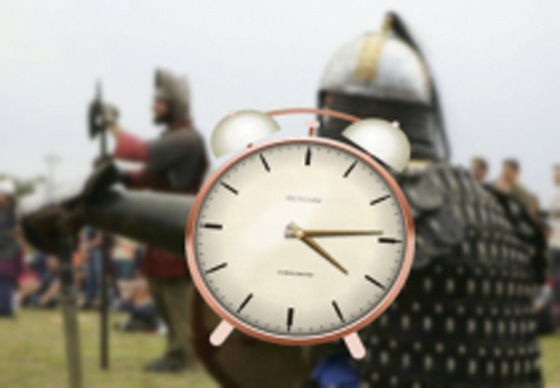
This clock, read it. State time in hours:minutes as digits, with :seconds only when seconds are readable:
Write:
4:14
